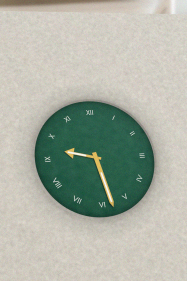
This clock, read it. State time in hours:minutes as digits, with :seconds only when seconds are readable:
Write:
9:28
